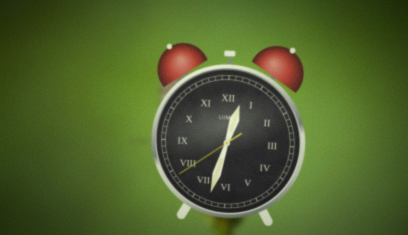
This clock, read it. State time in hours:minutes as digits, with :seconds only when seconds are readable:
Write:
12:32:39
